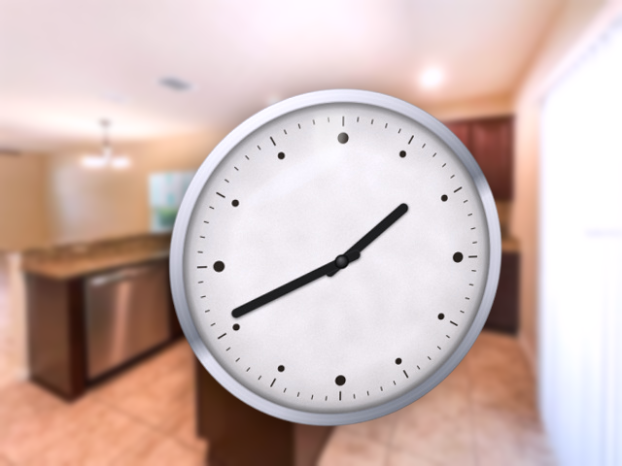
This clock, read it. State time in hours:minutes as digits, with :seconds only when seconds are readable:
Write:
1:41
